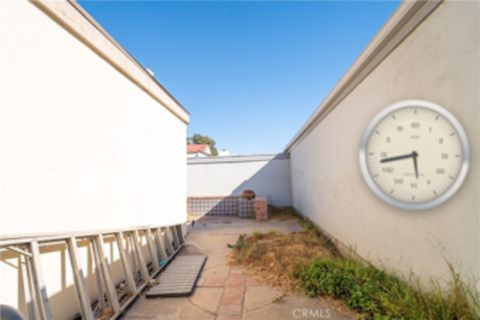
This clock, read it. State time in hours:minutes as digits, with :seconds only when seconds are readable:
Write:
5:43
